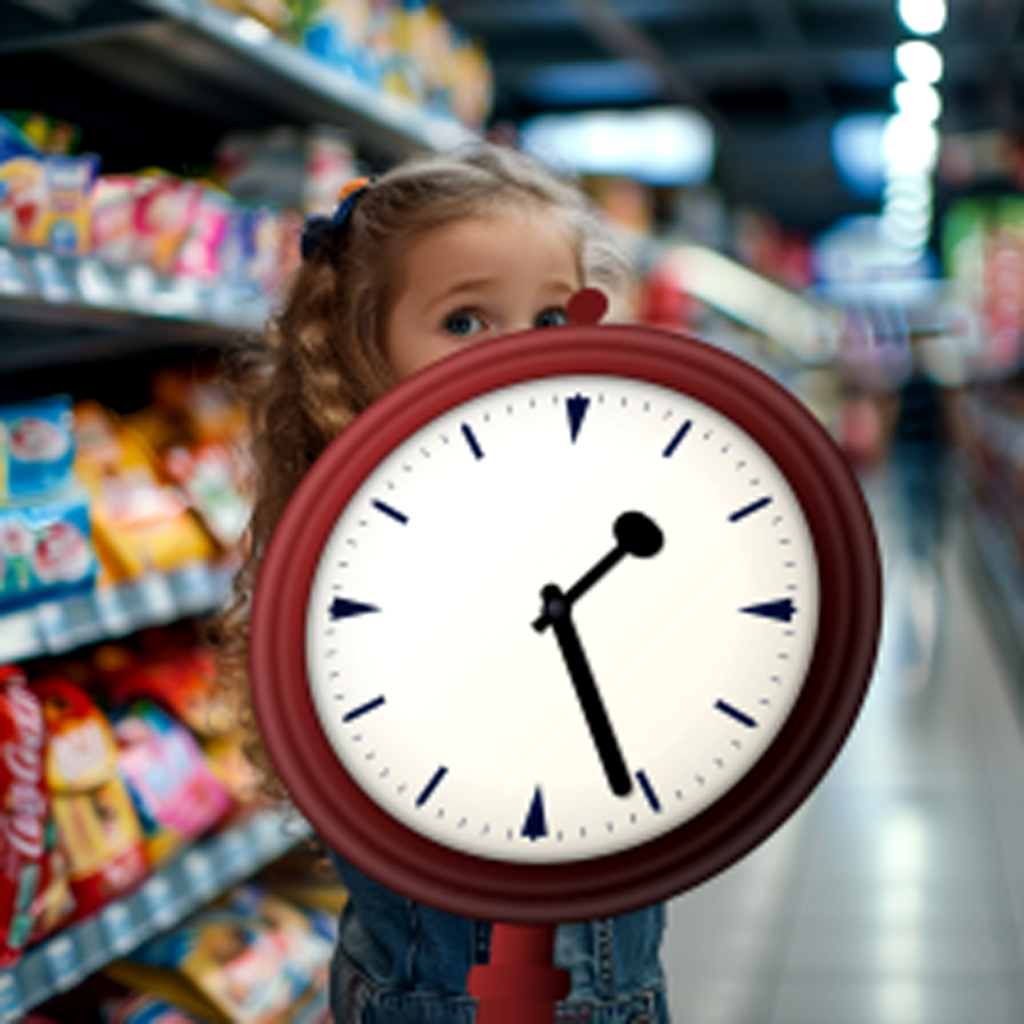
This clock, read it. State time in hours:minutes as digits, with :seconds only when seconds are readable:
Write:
1:26
